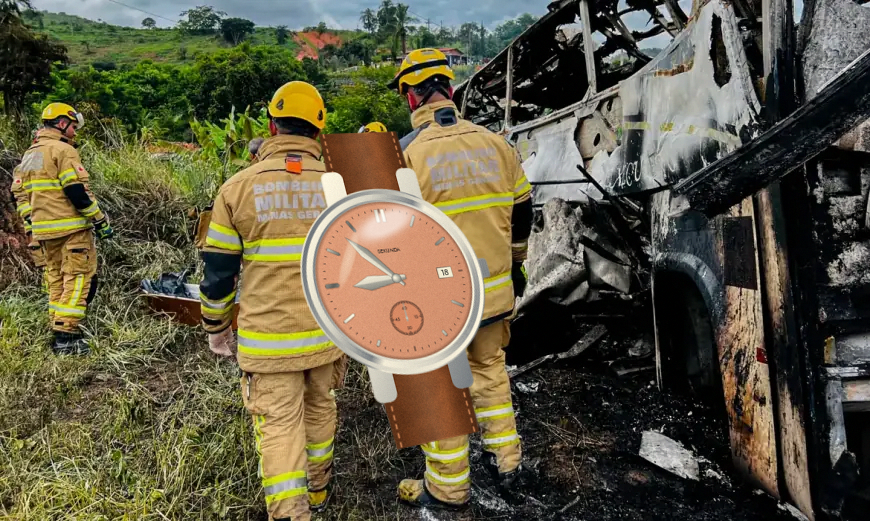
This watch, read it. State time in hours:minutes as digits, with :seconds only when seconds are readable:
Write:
8:53
